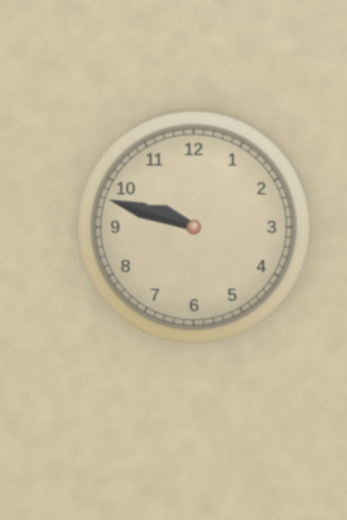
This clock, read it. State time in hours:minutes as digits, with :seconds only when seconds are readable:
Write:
9:48
